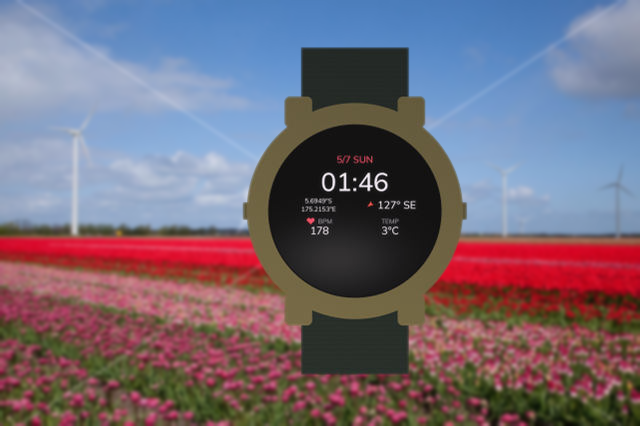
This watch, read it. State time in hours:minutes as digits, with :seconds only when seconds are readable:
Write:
1:46
